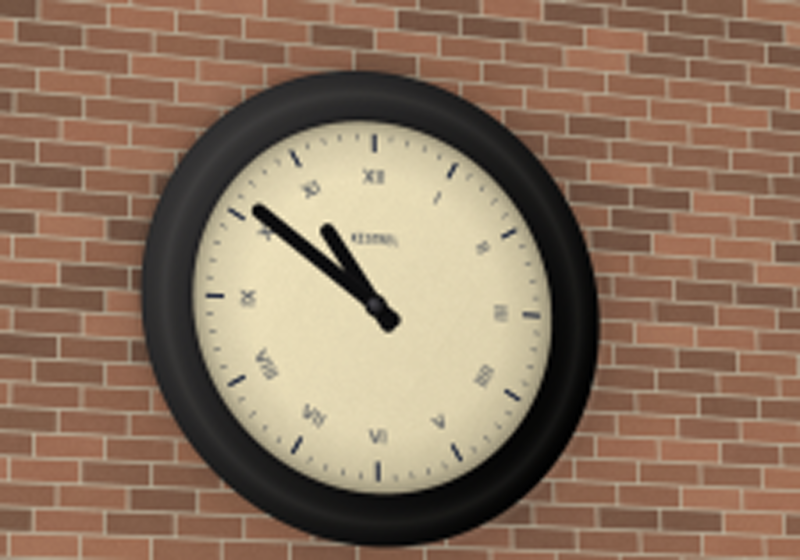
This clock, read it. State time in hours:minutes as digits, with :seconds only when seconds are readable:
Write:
10:51
